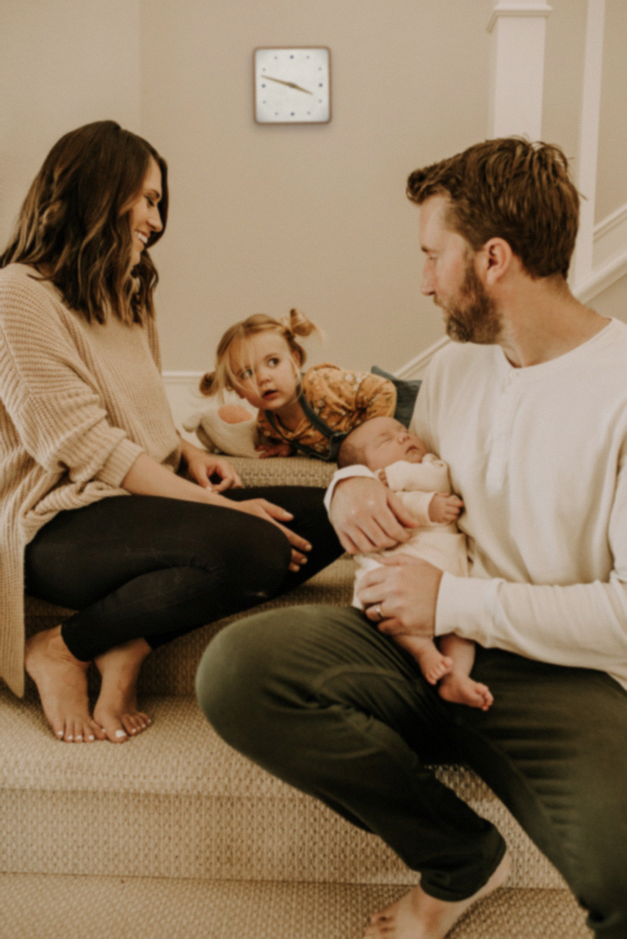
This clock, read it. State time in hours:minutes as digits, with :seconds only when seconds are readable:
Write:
3:48
